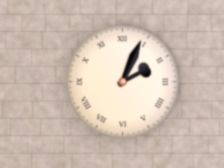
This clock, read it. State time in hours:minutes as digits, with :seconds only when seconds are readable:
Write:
2:04
